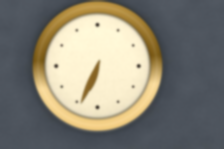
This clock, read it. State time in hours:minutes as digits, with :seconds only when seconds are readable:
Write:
6:34
